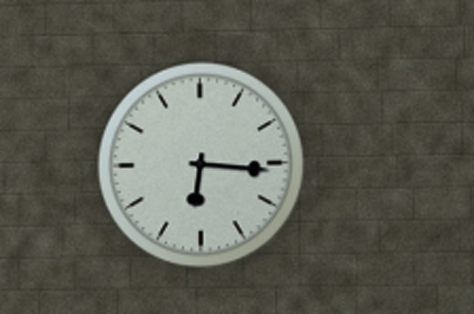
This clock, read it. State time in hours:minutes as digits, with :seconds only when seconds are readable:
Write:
6:16
